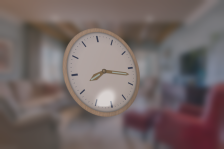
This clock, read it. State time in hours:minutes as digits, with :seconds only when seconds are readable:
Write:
8:17
